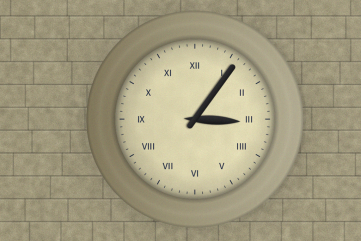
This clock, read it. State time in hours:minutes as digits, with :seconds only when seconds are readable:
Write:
3:06
